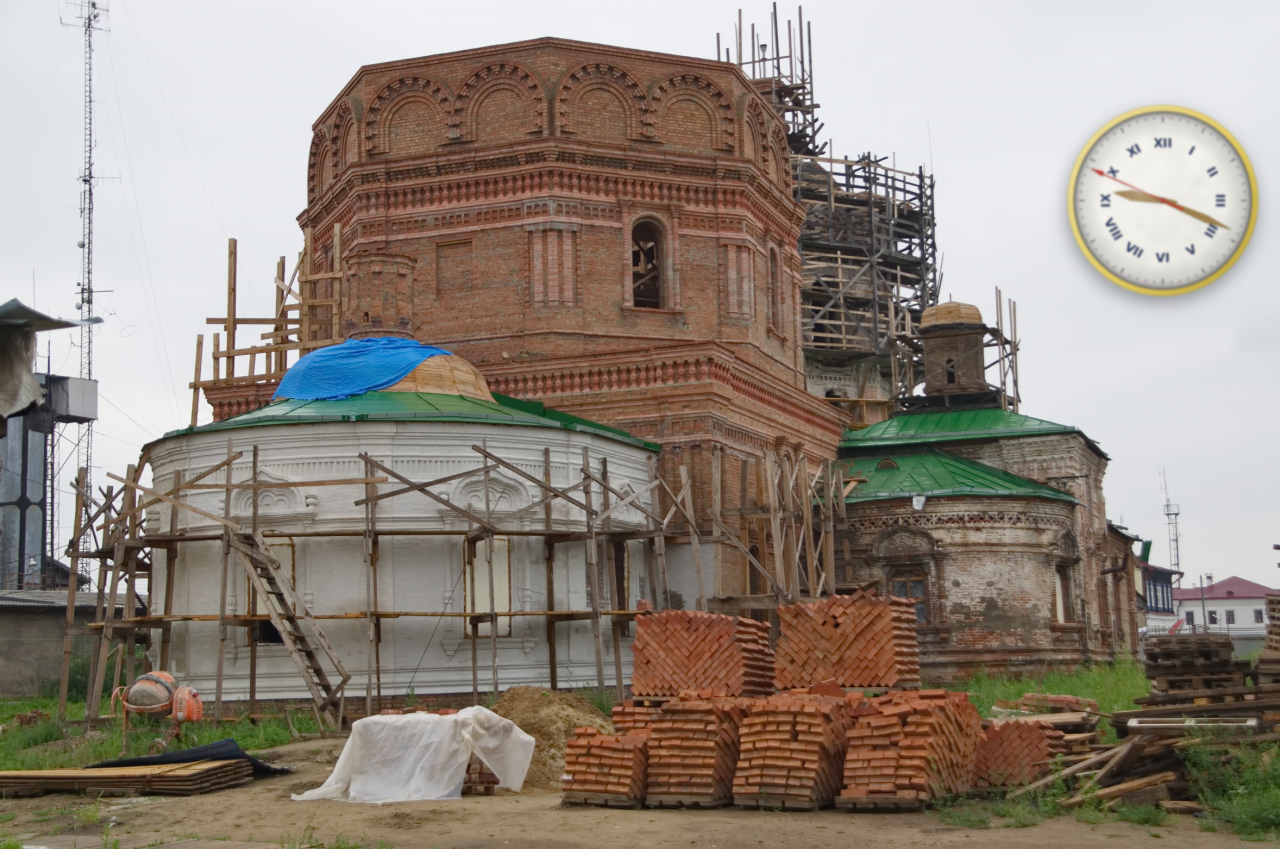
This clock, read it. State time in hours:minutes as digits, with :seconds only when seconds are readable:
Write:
9:18:49
